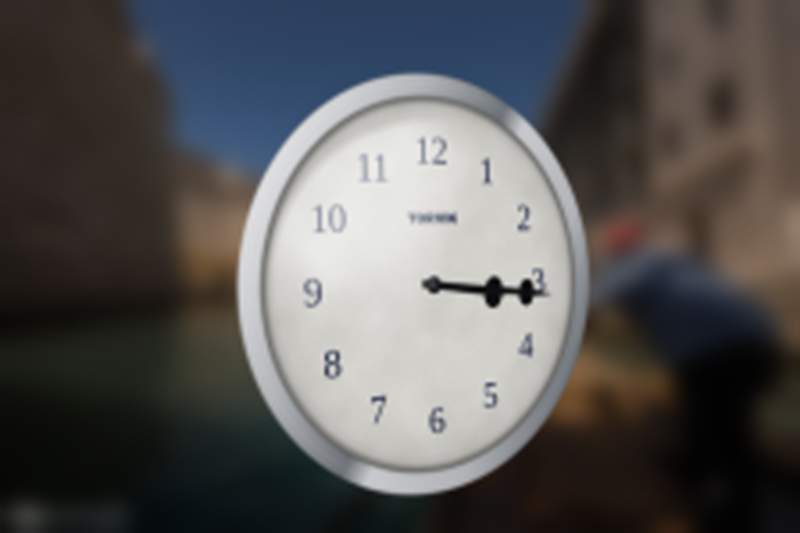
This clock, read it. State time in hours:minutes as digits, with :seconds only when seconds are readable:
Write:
3:16
